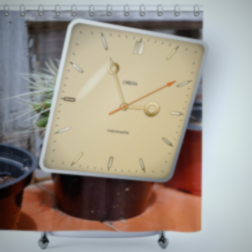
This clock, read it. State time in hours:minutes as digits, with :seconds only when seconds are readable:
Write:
2:55:09
